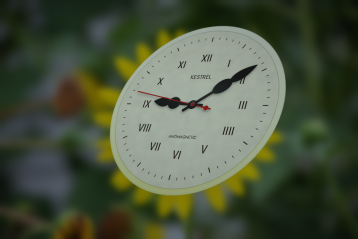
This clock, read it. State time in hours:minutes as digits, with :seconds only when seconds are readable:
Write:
9:08:47
